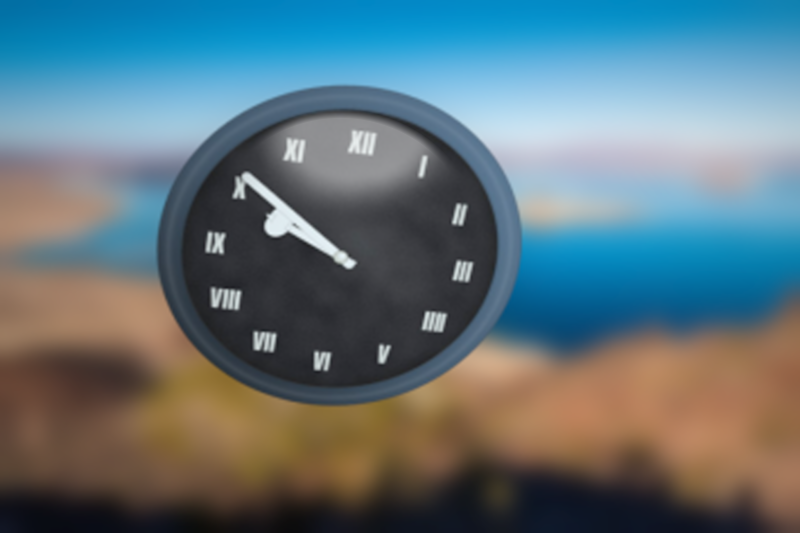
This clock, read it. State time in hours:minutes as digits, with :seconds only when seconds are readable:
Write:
9:51
